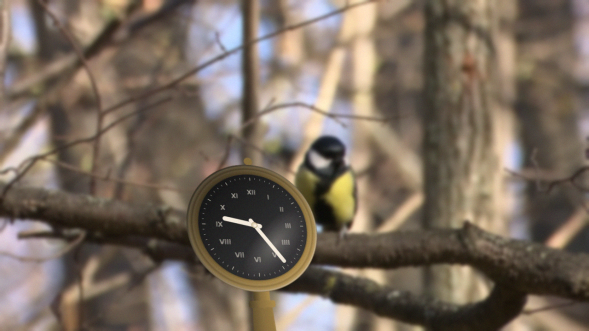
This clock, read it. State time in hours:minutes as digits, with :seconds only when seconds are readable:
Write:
9:24
